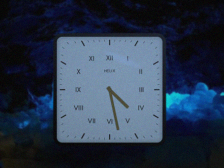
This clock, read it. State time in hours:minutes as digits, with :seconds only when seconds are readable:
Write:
4:28
